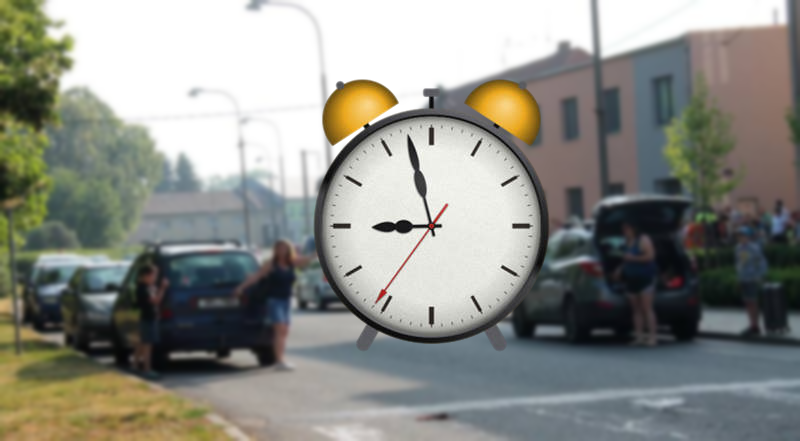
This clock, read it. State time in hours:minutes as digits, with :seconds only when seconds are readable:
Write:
8:57:36
